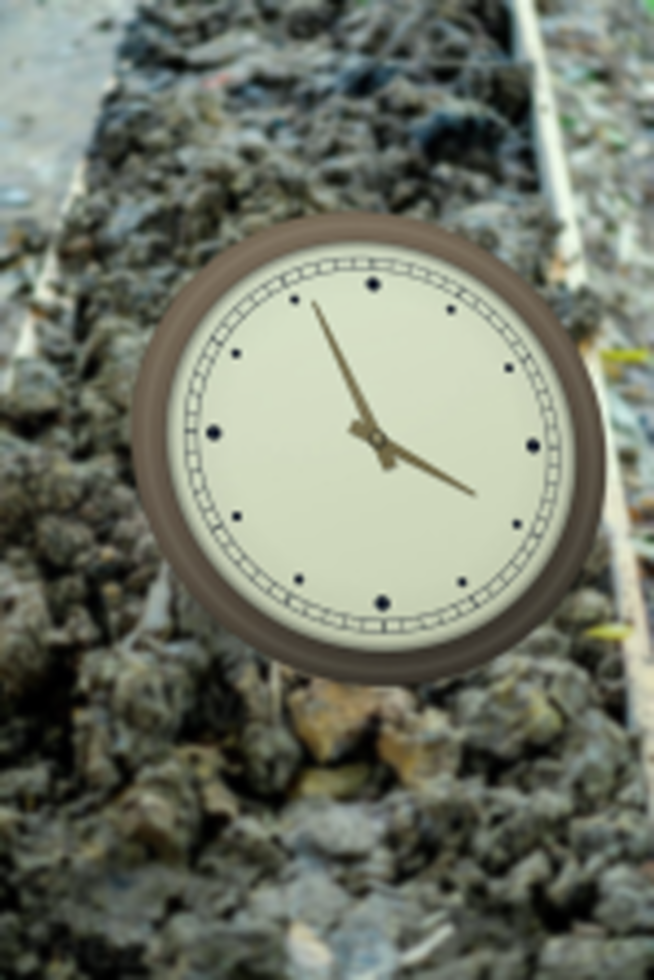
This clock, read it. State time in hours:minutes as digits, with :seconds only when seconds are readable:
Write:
3:56
